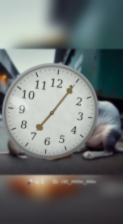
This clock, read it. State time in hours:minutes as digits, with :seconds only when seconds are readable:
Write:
7:05
